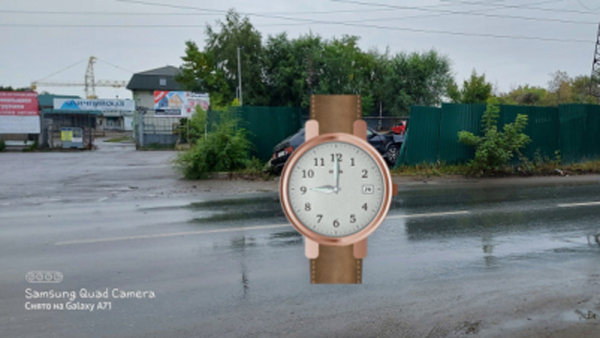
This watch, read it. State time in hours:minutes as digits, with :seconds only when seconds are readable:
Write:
9:00
